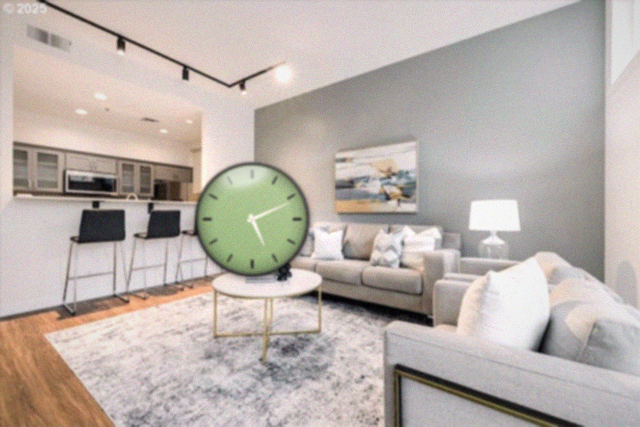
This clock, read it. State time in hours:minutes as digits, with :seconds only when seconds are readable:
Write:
5:11
